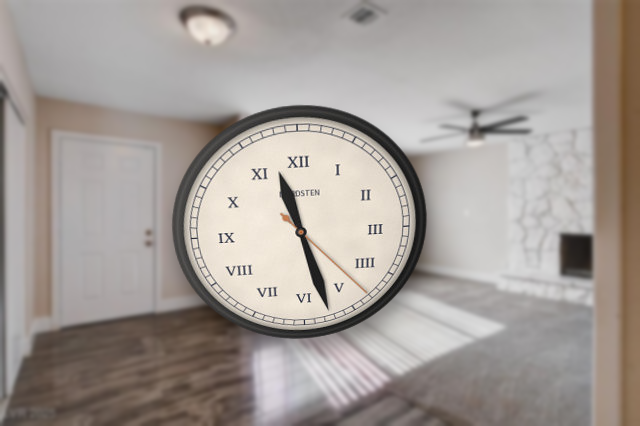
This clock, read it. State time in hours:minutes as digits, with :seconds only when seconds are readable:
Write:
11:27:23
